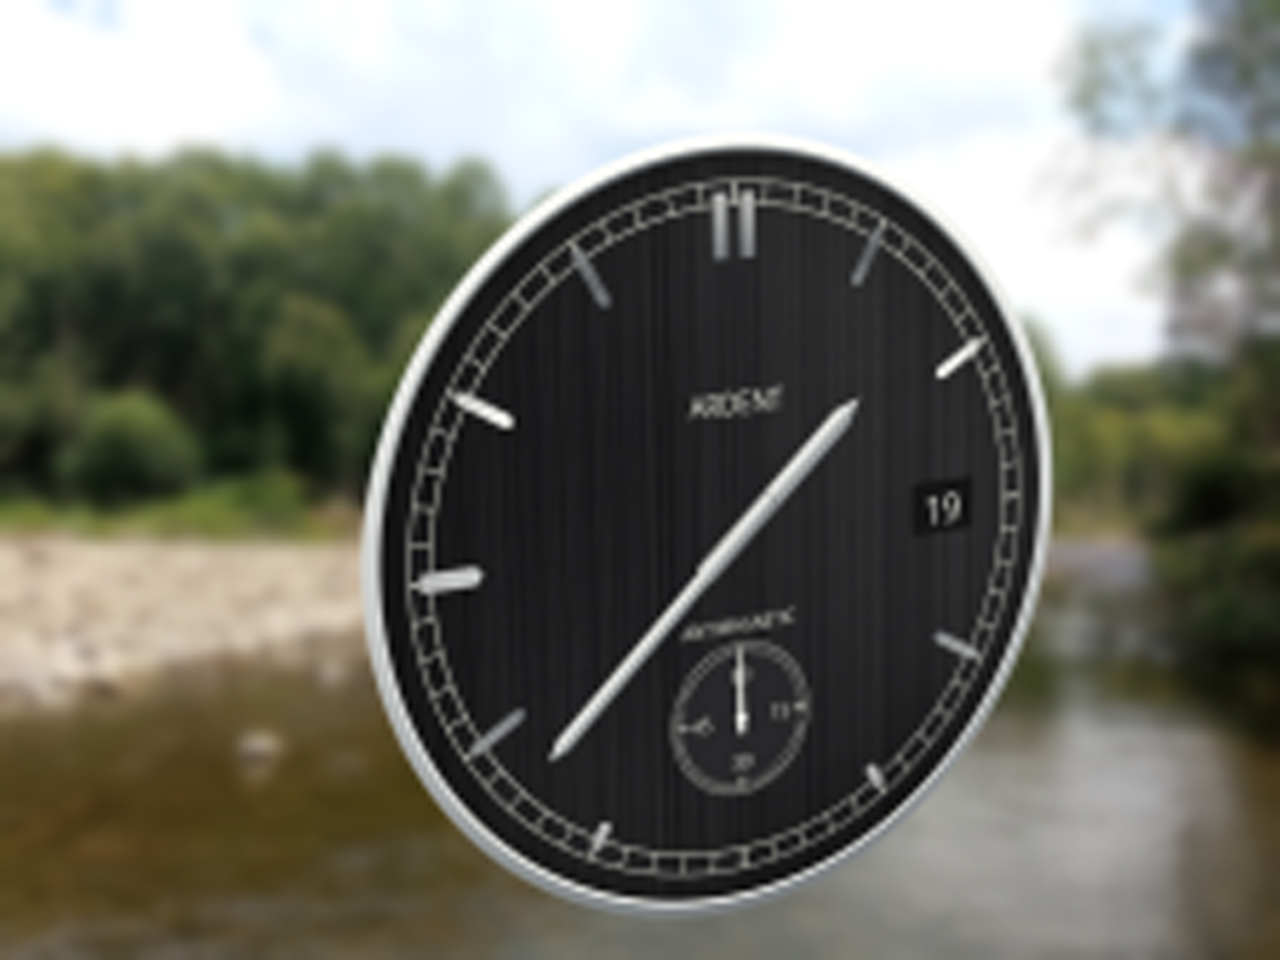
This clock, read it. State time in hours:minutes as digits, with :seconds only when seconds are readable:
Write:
1:38
